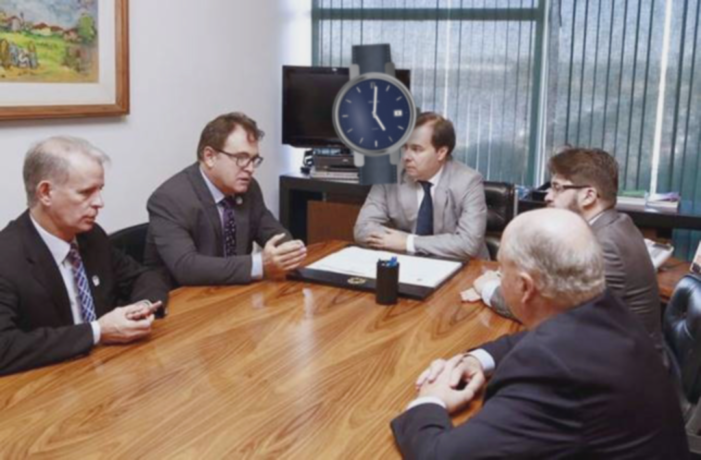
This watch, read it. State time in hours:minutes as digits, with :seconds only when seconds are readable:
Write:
5:01
